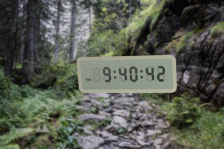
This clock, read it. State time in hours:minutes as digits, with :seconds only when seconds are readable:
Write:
9:40:42
